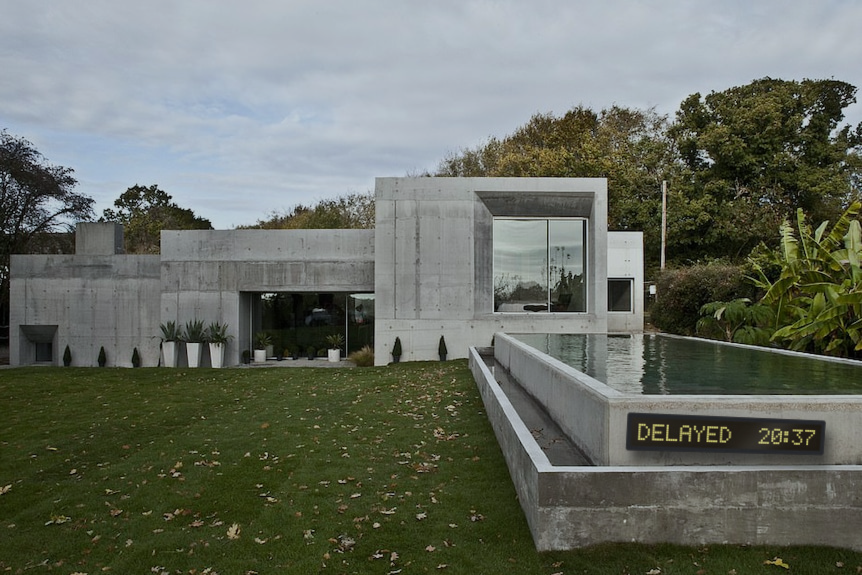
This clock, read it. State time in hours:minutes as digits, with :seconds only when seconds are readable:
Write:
20:37
